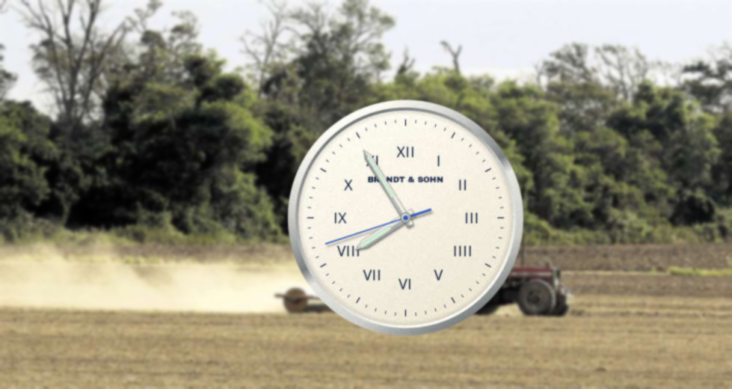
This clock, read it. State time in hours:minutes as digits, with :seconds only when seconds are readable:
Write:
7:54:42
